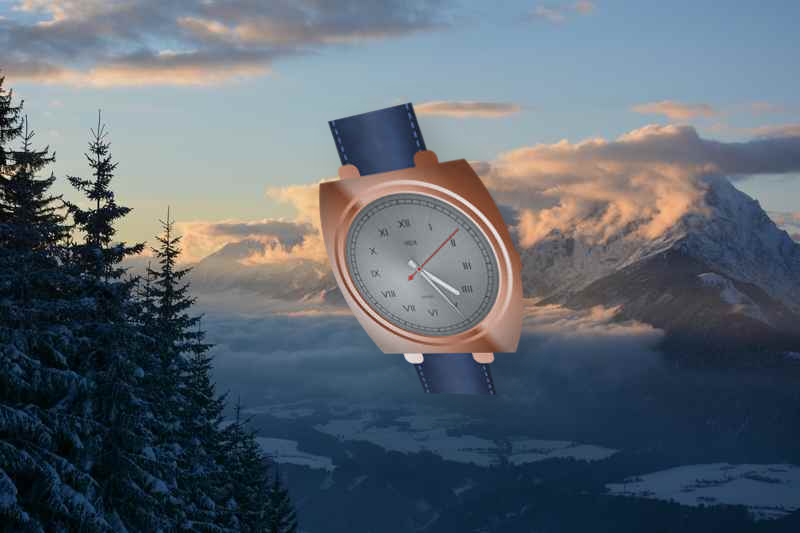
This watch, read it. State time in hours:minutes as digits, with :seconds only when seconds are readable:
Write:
4:25:09
